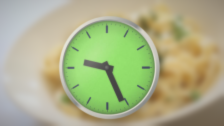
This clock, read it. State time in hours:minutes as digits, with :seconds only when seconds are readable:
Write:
9:26
